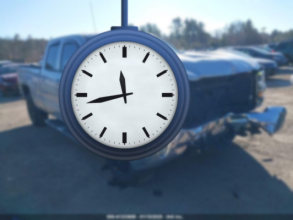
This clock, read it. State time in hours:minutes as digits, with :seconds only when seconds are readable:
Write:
11:43
